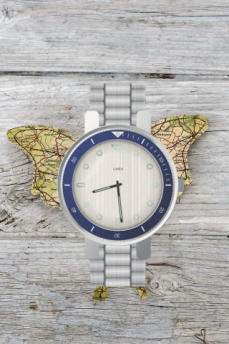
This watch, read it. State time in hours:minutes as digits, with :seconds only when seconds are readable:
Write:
8:29
